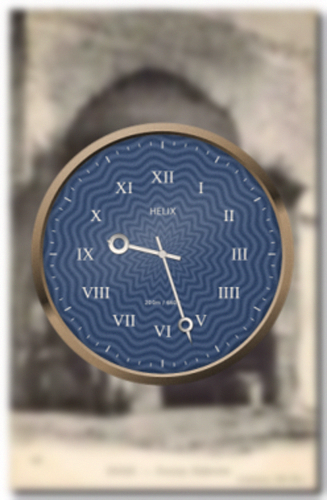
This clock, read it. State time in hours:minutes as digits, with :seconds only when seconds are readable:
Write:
9:27
